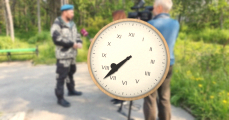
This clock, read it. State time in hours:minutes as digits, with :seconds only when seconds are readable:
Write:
7:37
